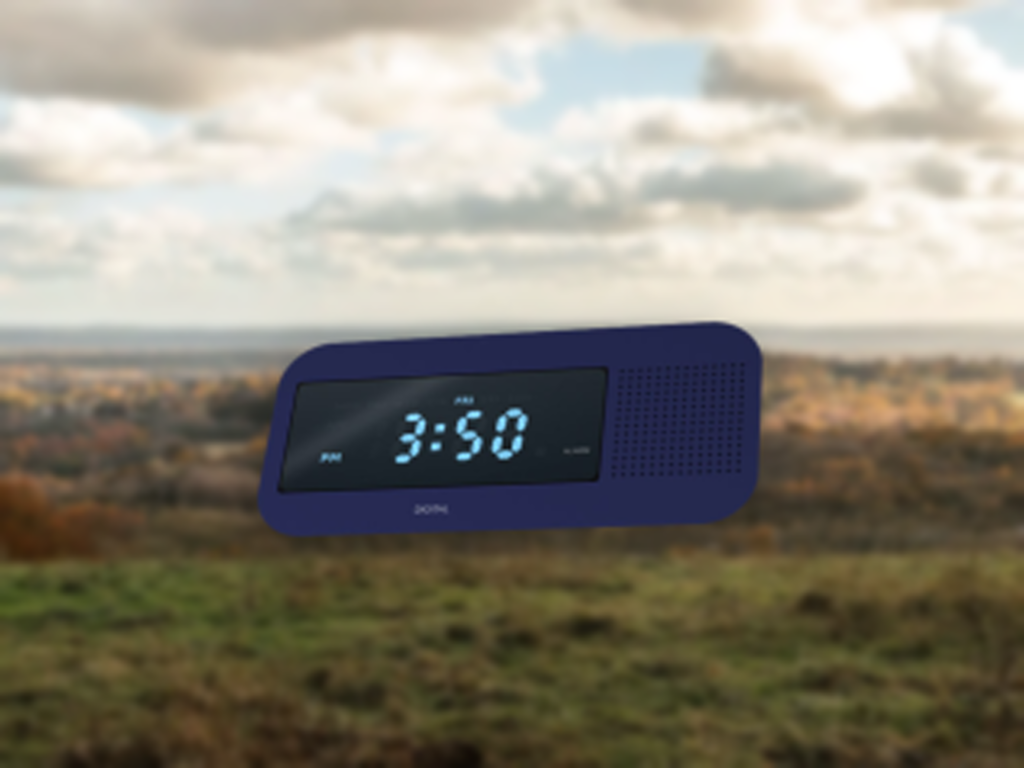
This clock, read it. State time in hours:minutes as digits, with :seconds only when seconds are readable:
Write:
3:50
